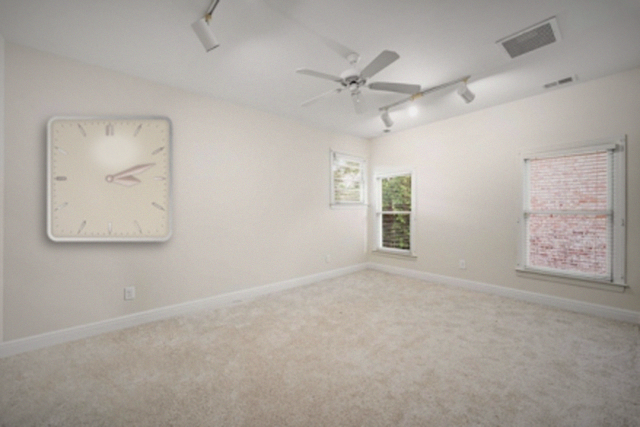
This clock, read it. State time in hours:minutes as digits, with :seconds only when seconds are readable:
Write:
3:12
